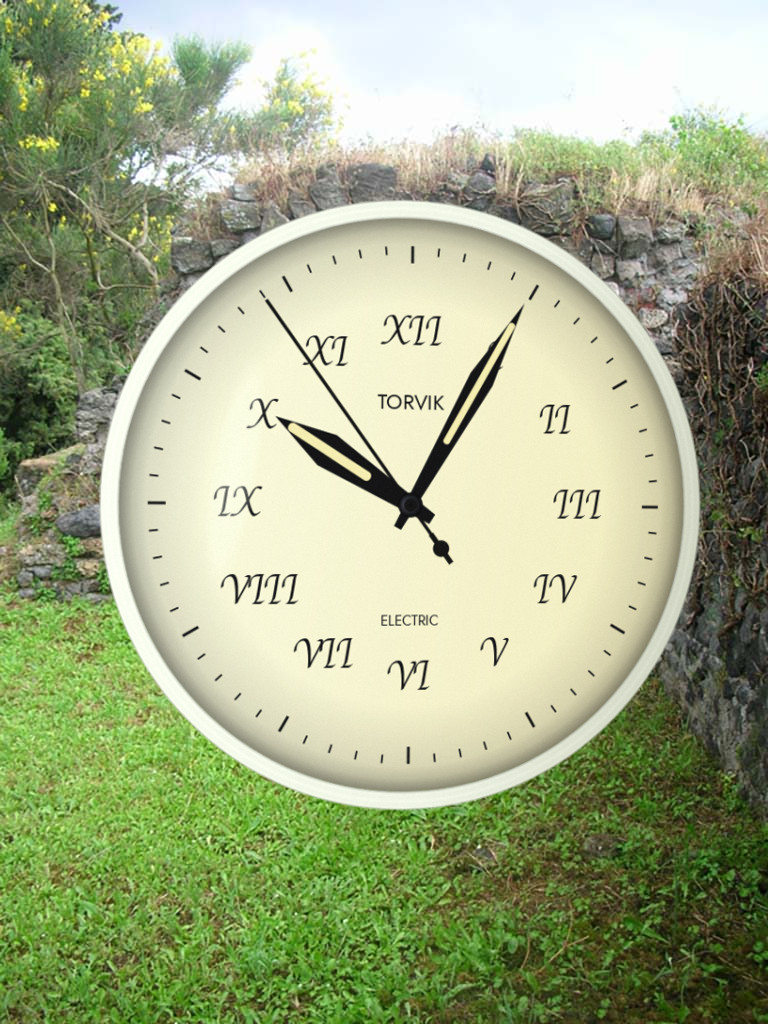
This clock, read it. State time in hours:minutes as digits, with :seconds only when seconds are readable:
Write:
10:04:54
